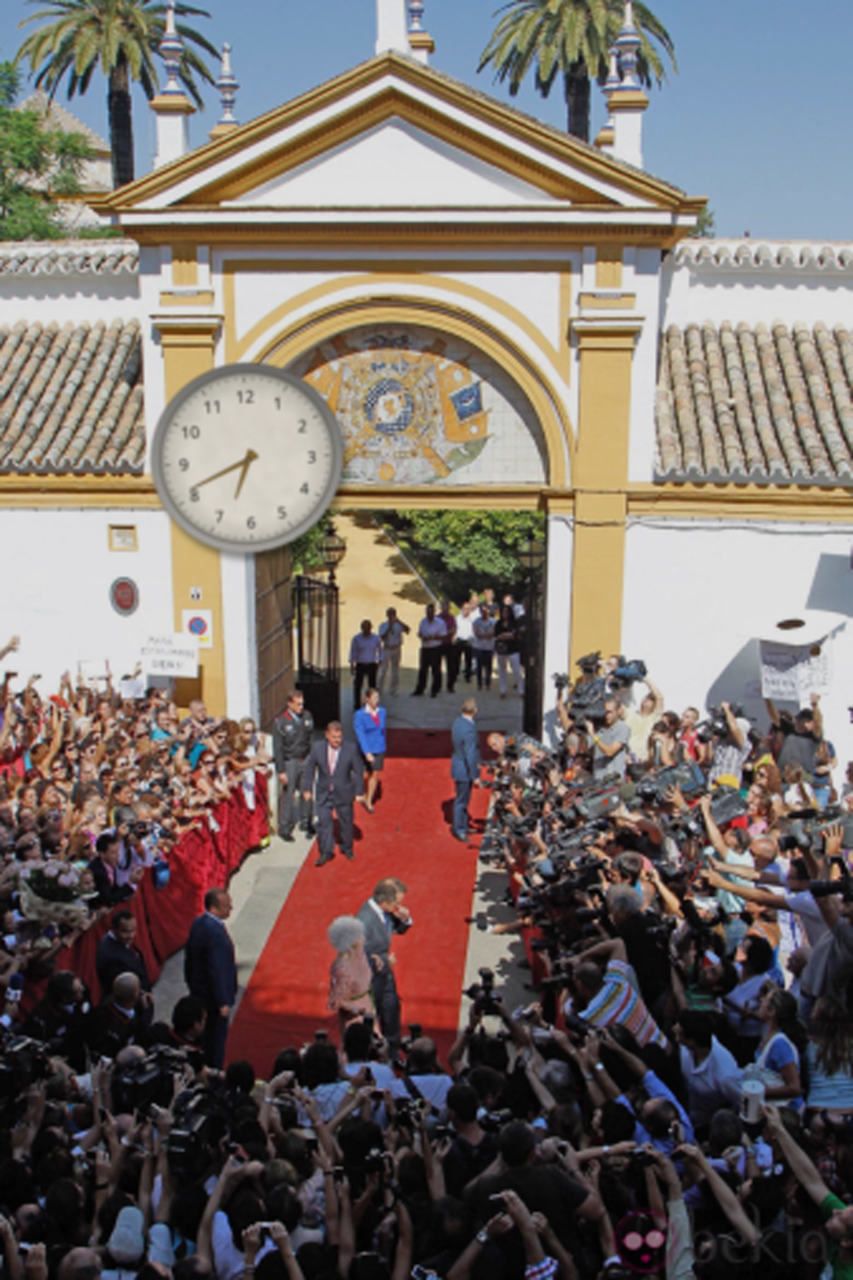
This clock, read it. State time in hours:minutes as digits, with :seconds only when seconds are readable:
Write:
6:41
